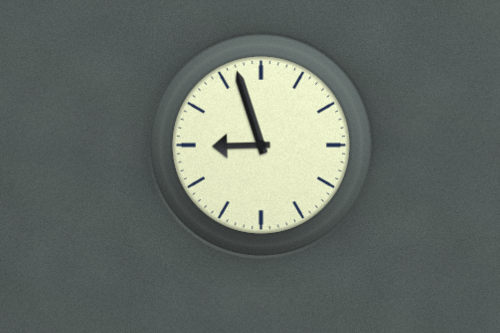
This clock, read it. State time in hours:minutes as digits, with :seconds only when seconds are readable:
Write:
8:57
